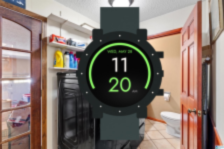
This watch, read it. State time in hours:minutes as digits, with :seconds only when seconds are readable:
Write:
11:20
